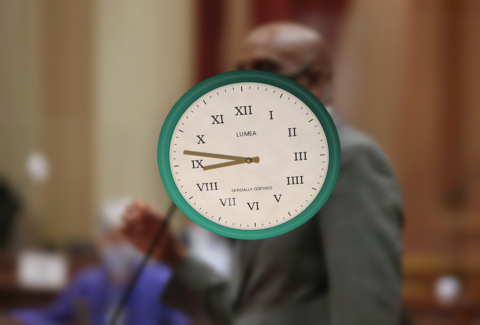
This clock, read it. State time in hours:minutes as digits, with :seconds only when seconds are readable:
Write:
8:47
